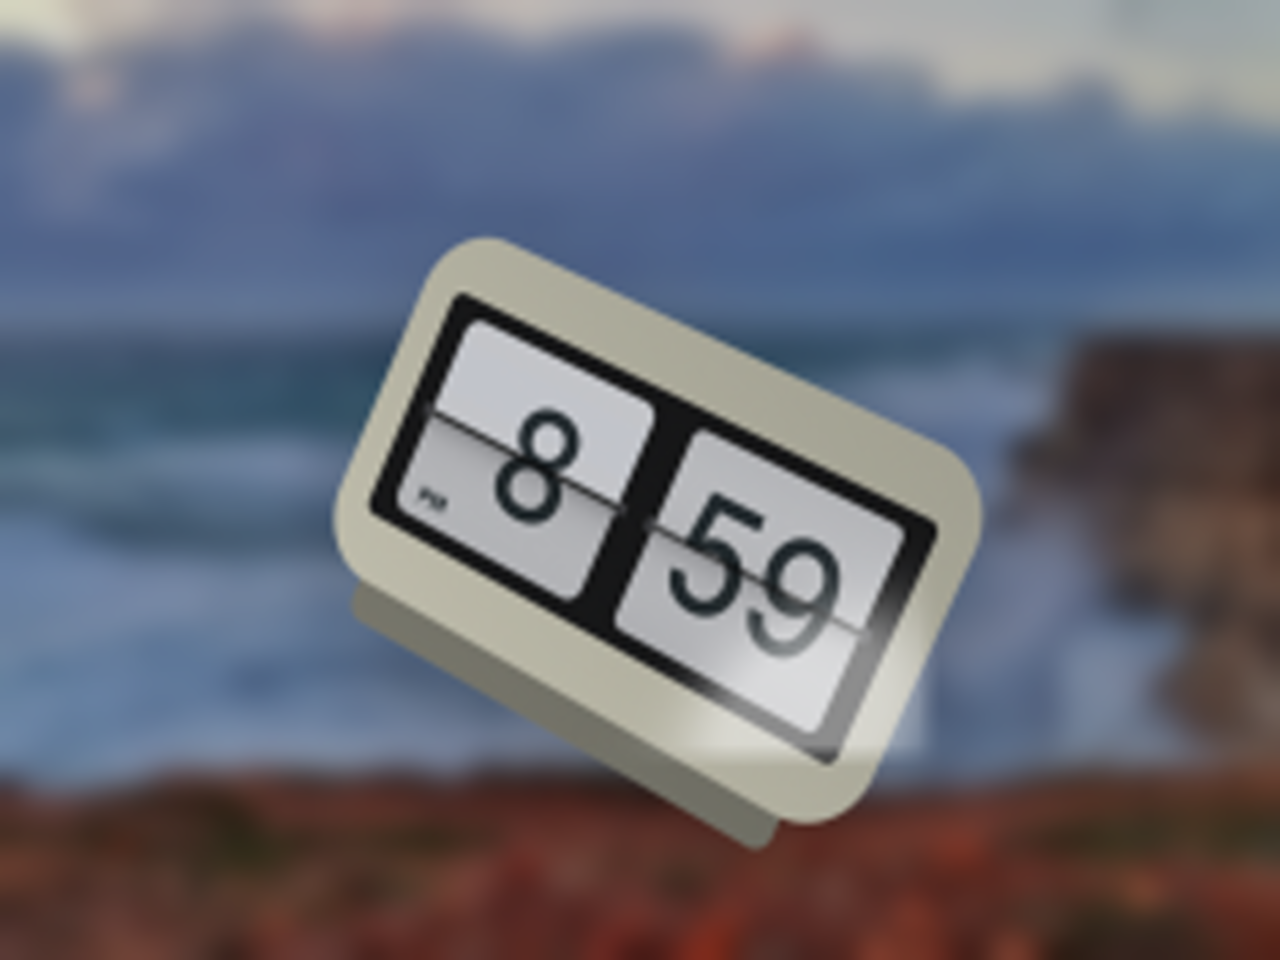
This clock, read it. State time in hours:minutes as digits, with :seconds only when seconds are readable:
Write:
8:59
